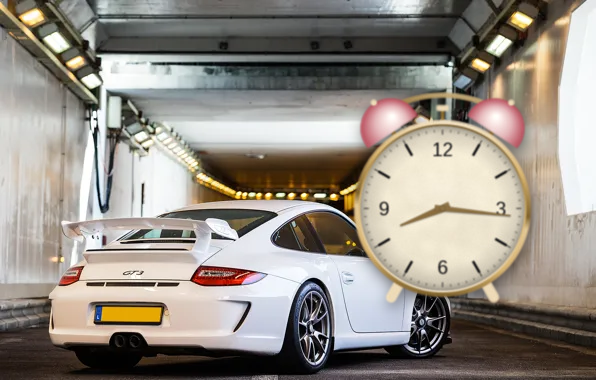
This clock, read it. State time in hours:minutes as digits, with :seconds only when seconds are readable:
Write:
8:16
